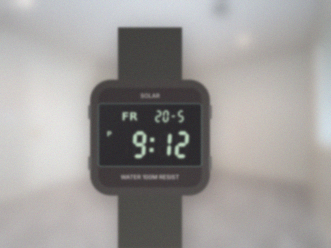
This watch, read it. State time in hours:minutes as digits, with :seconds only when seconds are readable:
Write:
9:12
